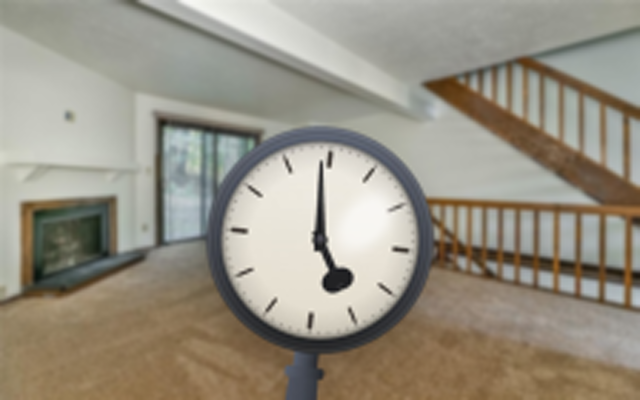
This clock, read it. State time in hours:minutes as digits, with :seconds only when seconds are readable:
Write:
4:59
